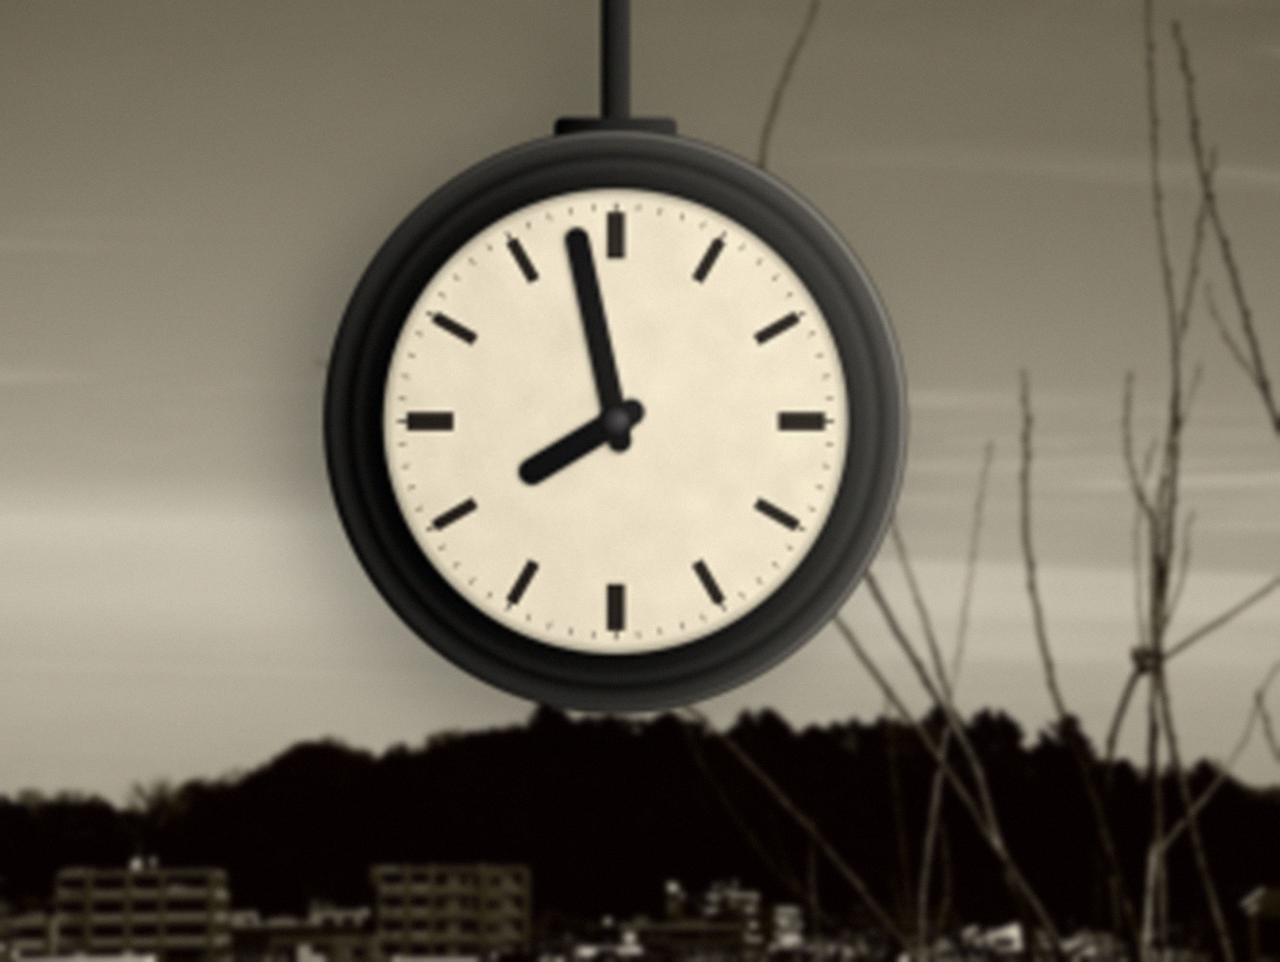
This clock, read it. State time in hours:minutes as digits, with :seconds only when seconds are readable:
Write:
7:58
